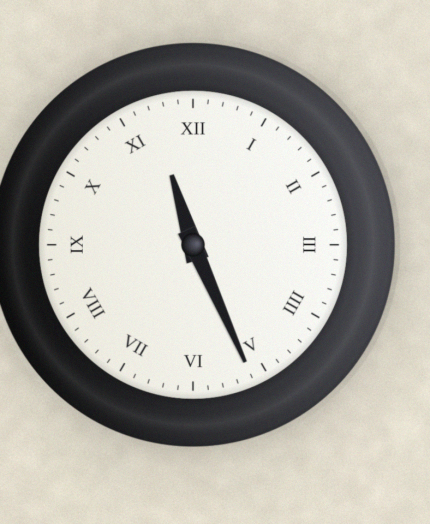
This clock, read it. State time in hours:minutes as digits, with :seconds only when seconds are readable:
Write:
11:26
